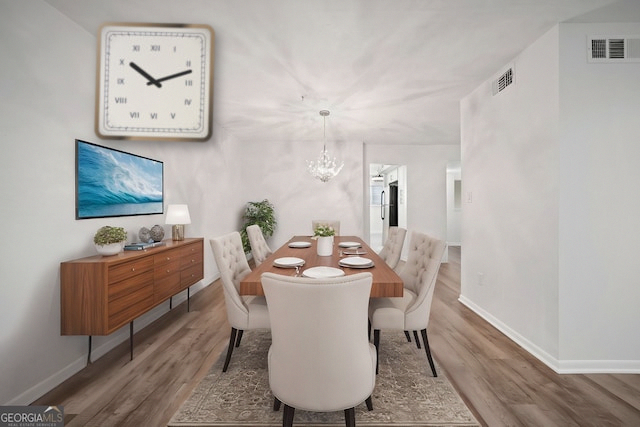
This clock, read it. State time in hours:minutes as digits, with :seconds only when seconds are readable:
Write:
10:12
